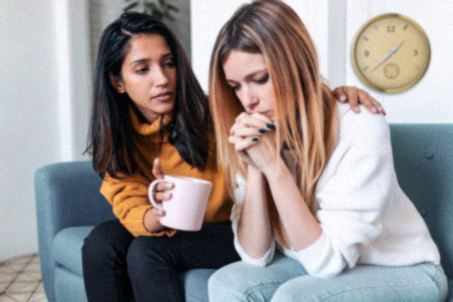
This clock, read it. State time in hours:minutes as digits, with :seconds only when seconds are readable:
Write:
1:38
